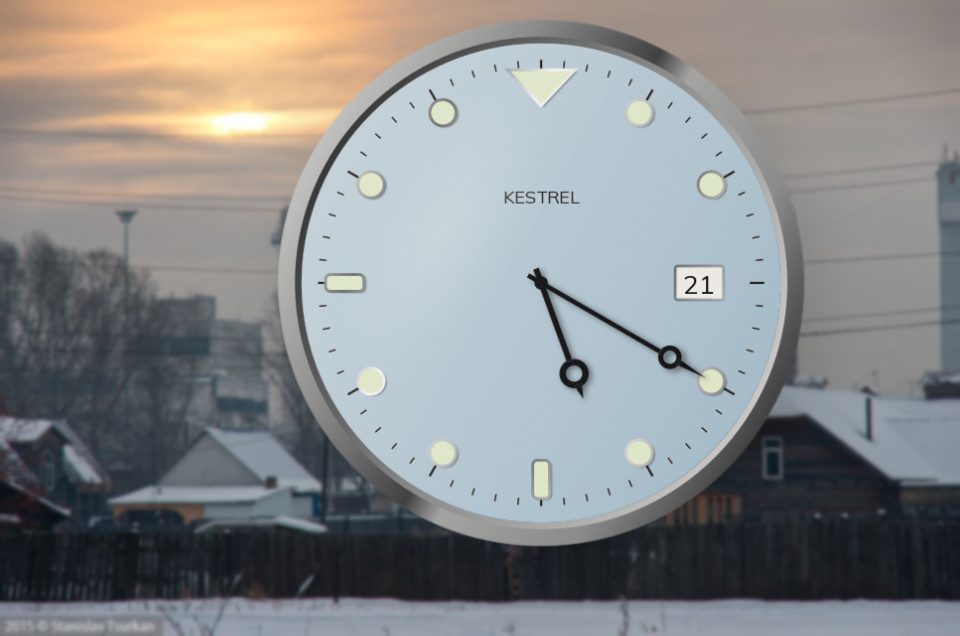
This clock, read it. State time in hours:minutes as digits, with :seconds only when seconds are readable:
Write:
5:20
